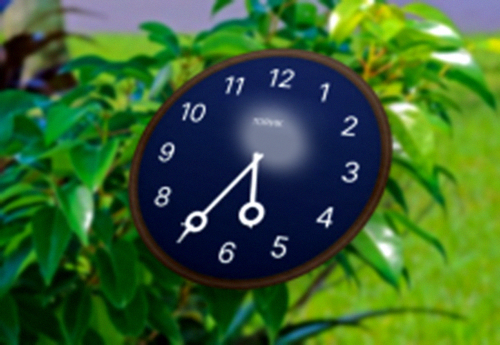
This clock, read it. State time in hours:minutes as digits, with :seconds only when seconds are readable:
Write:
5:35
